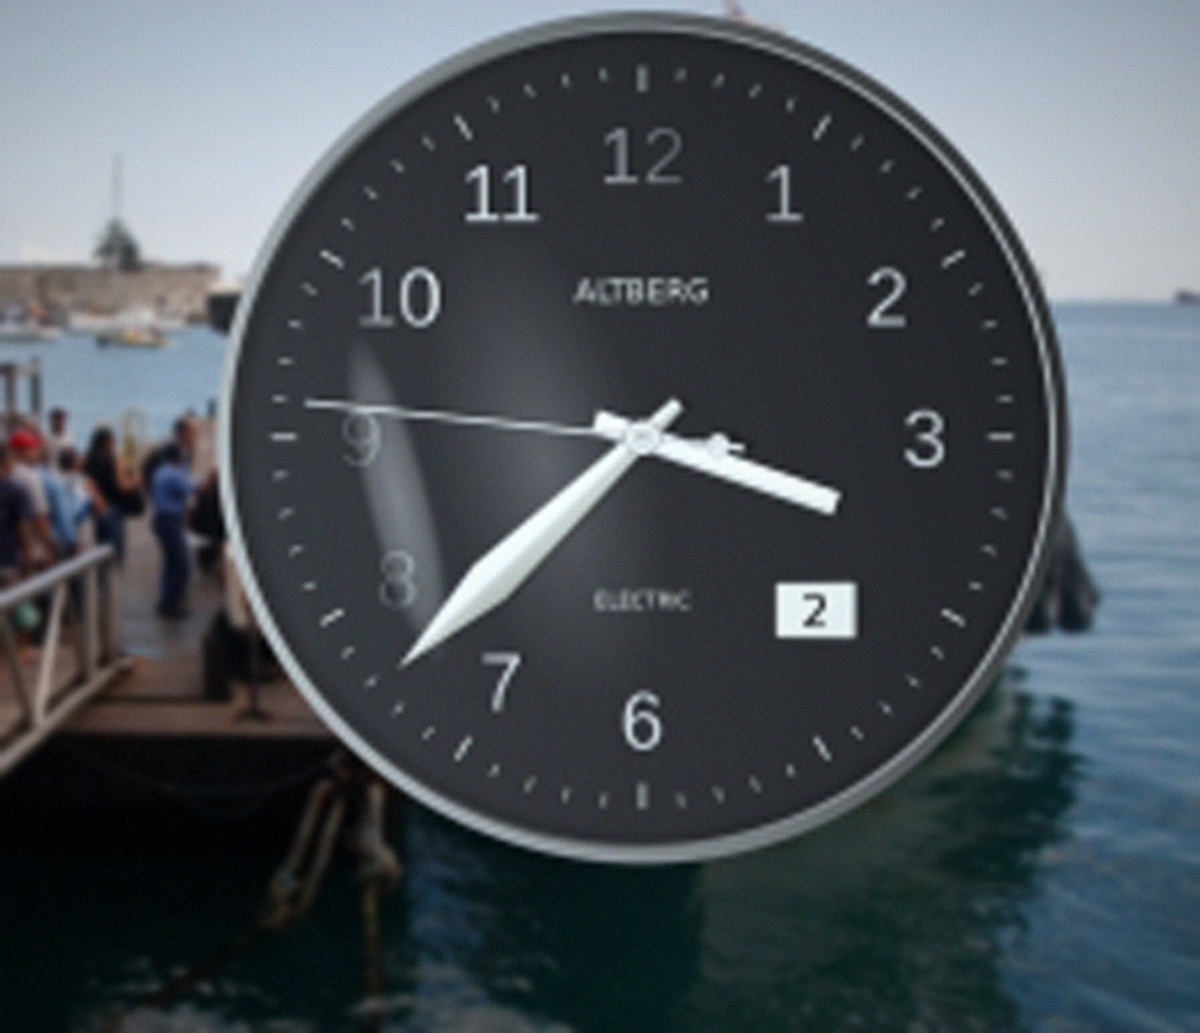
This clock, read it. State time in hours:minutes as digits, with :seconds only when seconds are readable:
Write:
3:37:46
